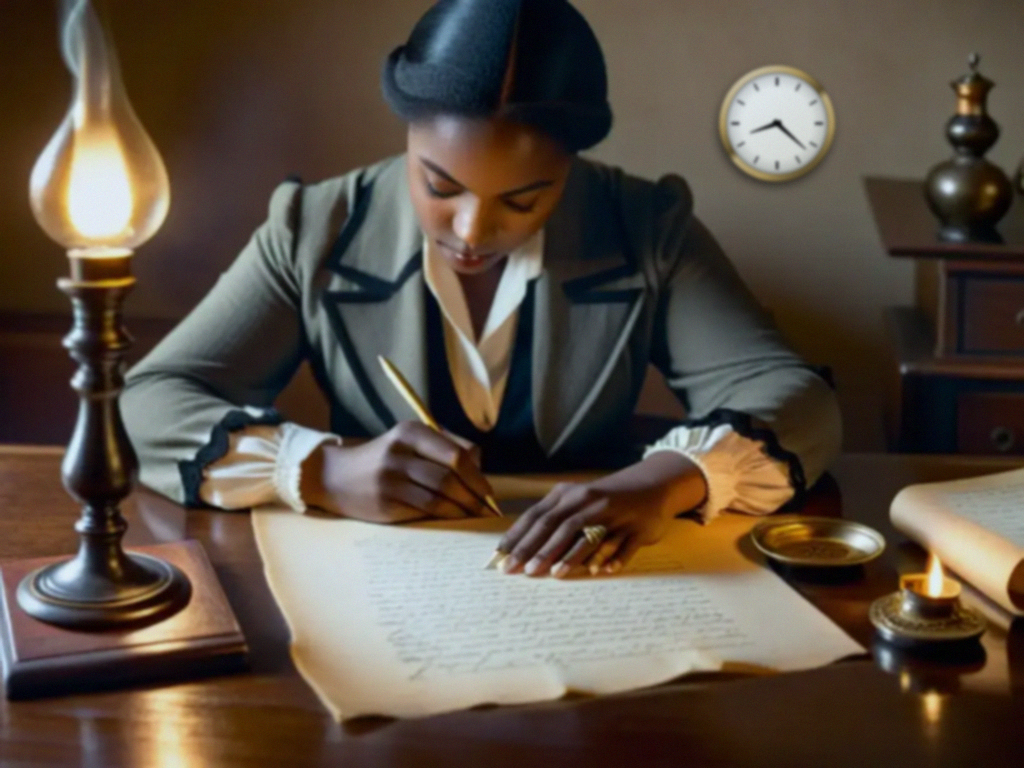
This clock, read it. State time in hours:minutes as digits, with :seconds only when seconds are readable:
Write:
8:22
